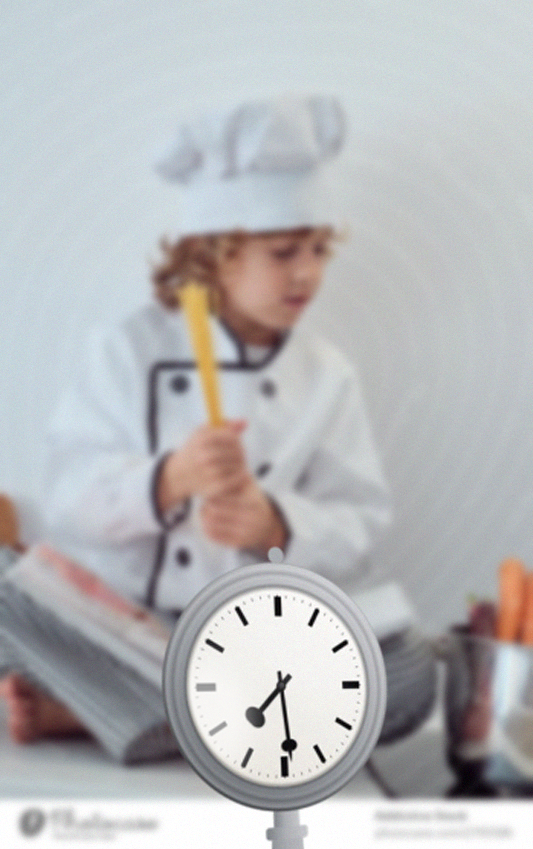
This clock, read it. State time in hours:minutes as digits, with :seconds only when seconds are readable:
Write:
7:29
